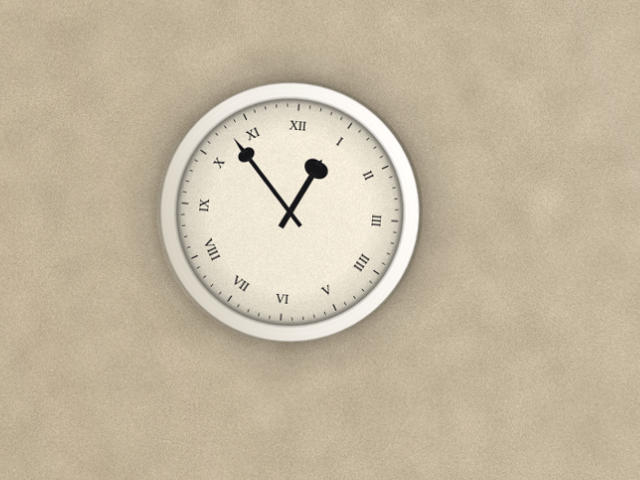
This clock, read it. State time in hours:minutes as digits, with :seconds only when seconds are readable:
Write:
12:53
